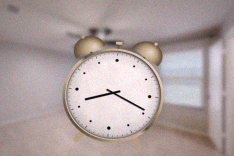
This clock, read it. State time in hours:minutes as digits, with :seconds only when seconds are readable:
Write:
8:19
